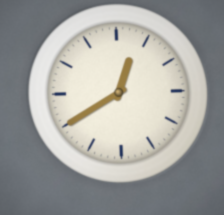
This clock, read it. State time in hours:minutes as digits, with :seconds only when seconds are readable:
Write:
12:40
